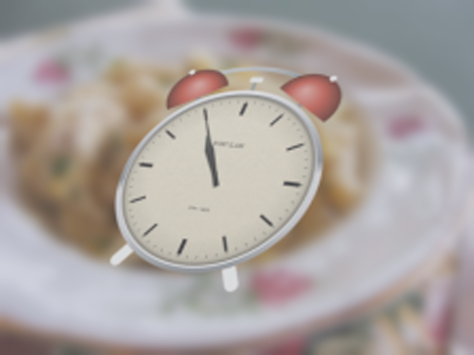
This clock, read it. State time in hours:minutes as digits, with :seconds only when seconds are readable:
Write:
10:55
